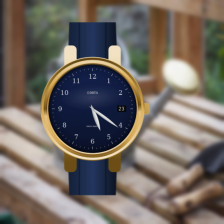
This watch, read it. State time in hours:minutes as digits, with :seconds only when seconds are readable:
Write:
5:21
